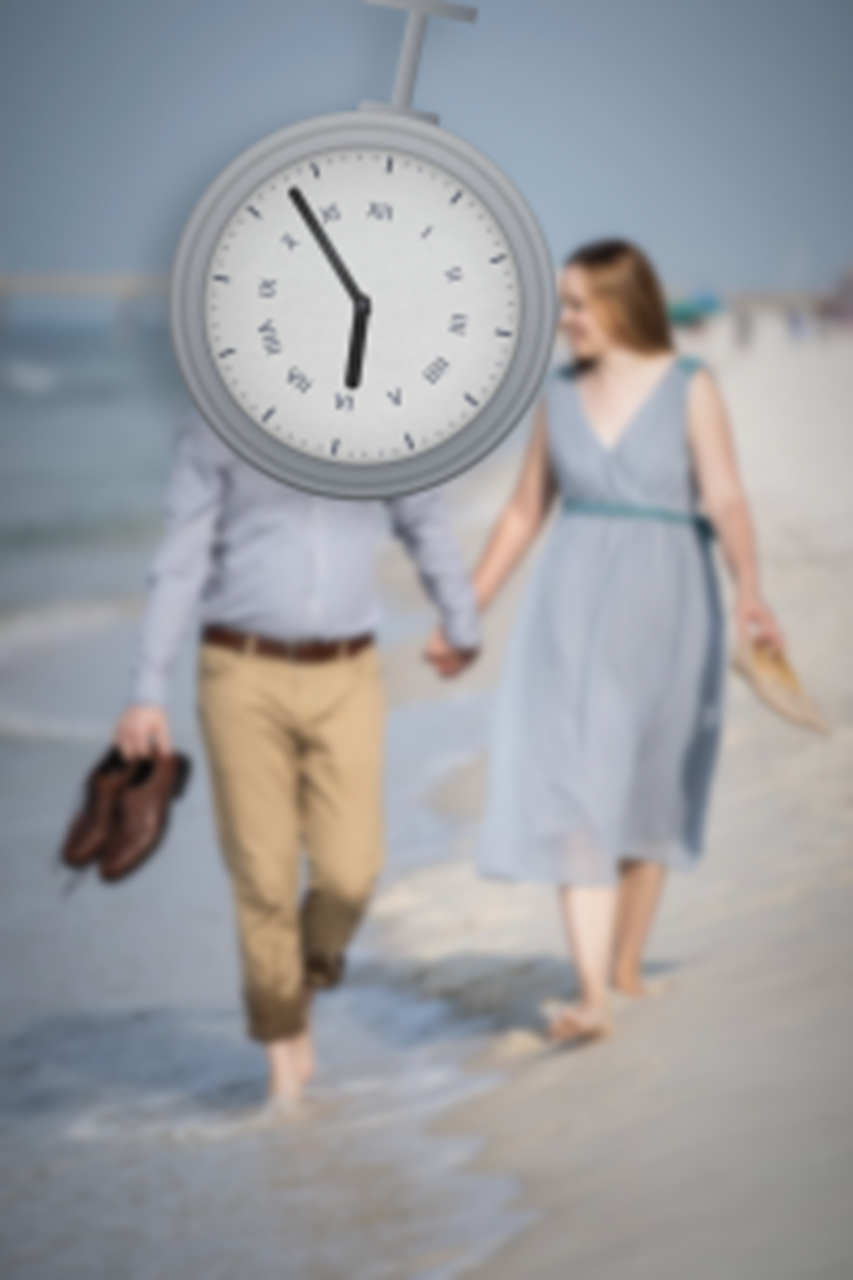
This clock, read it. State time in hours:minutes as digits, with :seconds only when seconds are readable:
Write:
5:53
